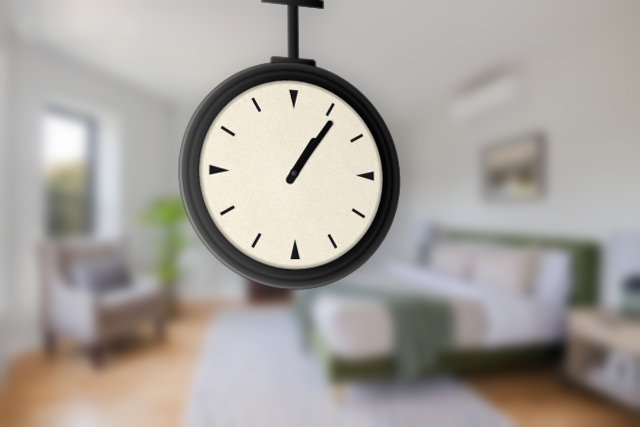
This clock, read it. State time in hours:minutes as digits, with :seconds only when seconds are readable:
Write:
1:06
